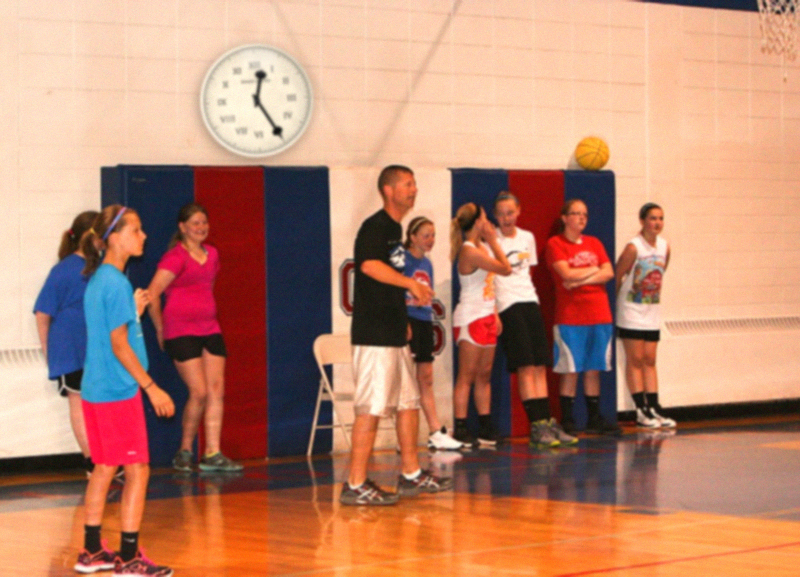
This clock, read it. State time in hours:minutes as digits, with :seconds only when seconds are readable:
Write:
12:25
